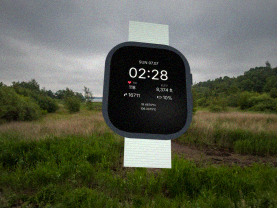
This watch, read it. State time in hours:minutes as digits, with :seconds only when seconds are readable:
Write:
2:28
